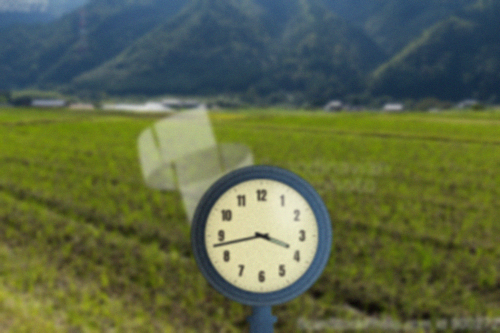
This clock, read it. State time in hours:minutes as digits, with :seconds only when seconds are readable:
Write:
3:43
